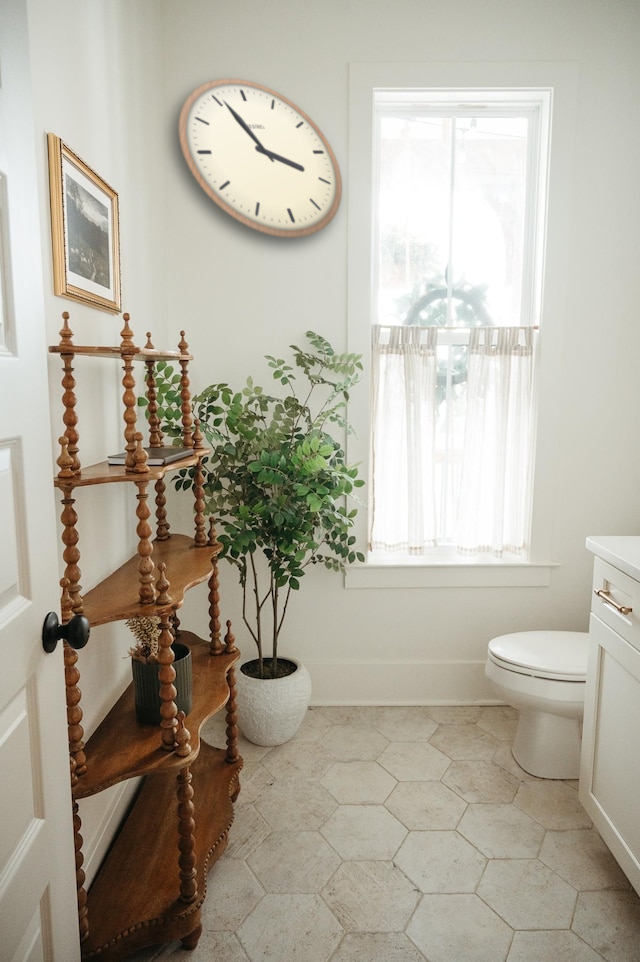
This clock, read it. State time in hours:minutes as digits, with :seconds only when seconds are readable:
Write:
3:56
